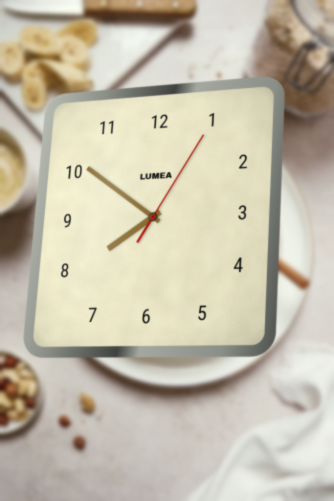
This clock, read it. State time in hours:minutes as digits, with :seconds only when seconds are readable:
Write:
7:51:05
